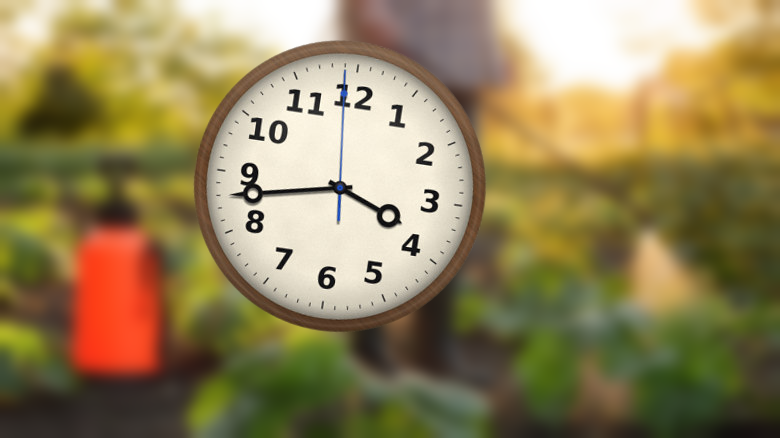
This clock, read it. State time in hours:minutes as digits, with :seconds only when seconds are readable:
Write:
3:42:59
